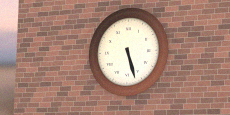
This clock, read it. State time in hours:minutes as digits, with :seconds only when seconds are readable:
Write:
5:27
